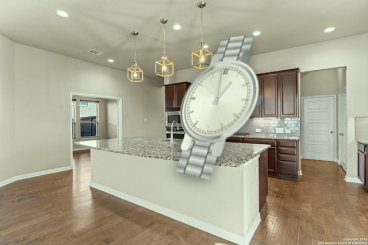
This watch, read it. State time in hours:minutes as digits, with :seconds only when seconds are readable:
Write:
12:58
